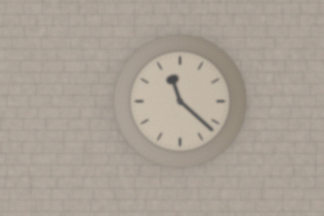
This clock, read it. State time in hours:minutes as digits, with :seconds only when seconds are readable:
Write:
11:22
